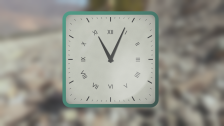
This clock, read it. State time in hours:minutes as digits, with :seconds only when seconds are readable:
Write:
11:04
